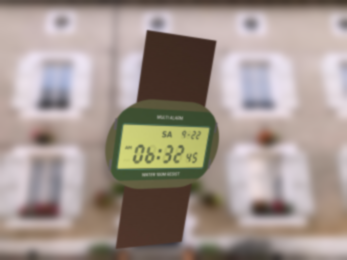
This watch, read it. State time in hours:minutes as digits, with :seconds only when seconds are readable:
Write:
6:32:45
